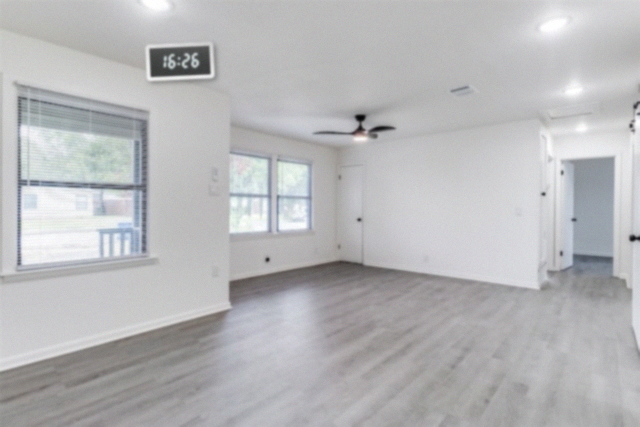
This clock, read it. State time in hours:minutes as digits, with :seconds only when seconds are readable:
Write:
16:26
